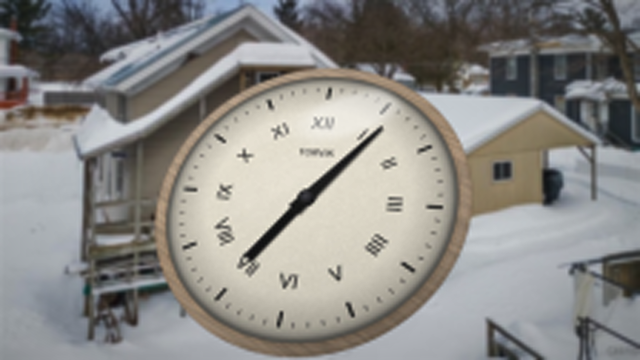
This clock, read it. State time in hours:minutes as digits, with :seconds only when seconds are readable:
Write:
7:06
